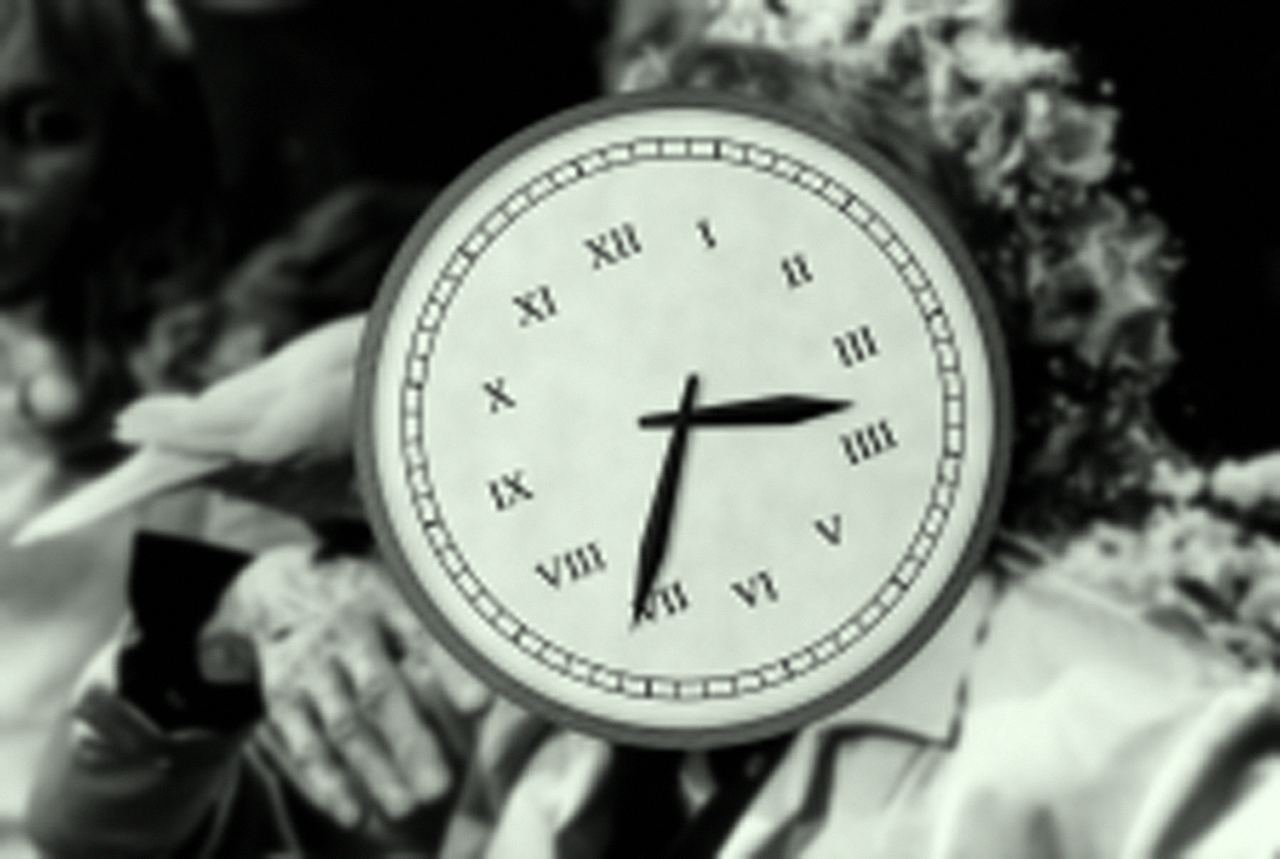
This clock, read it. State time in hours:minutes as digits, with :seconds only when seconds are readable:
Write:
3:36
